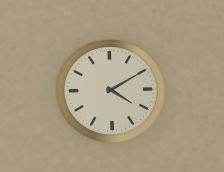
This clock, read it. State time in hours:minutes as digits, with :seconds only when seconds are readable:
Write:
4:10
